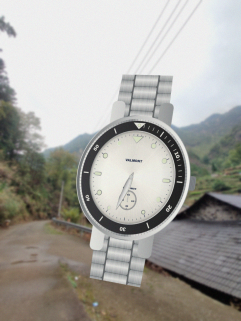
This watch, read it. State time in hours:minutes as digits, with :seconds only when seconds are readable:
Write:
6:33
